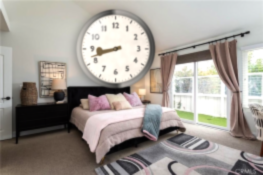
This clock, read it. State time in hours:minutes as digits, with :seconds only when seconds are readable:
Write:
8:42
